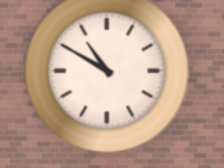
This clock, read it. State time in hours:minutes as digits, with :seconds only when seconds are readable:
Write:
10:50
